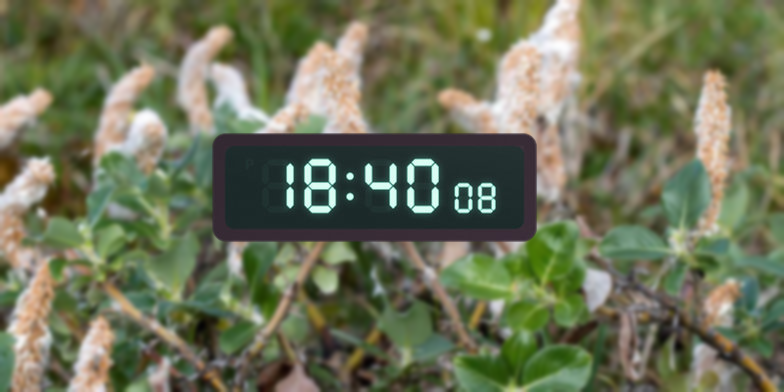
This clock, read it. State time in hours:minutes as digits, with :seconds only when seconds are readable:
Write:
18:40:08
